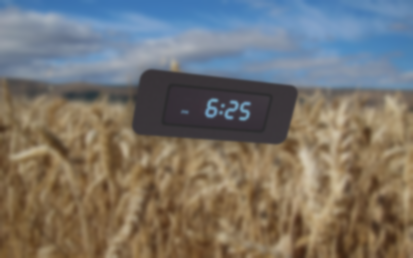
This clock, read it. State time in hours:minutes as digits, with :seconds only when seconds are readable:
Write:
6:25
